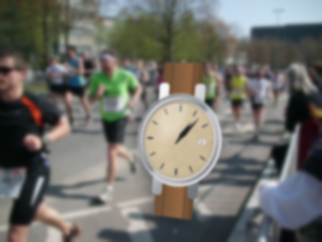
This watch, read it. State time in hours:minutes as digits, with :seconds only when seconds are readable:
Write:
1:07
